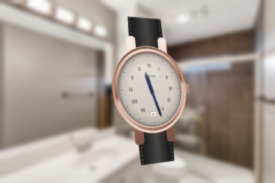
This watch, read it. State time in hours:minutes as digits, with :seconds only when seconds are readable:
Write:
11:27
